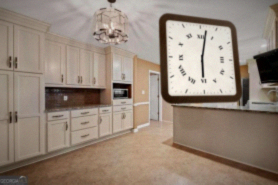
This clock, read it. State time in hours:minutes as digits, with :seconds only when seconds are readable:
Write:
6:02
